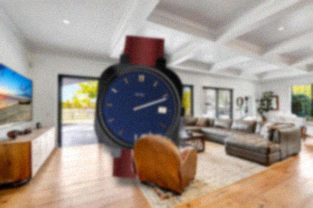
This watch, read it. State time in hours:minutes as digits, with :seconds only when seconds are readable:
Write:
2:11
